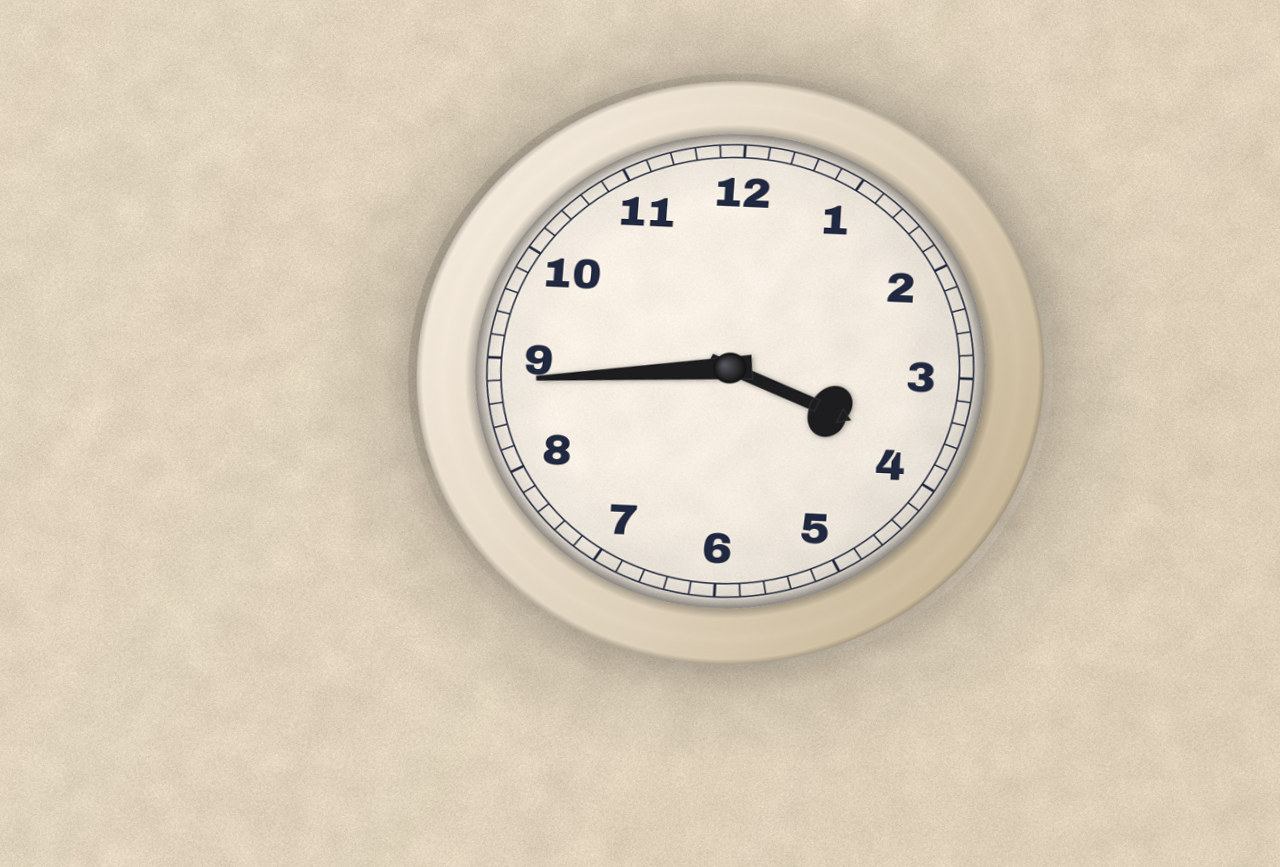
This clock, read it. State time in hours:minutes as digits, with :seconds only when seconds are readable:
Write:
3:44
